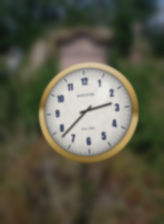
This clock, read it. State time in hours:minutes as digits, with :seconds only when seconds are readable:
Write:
2:38
